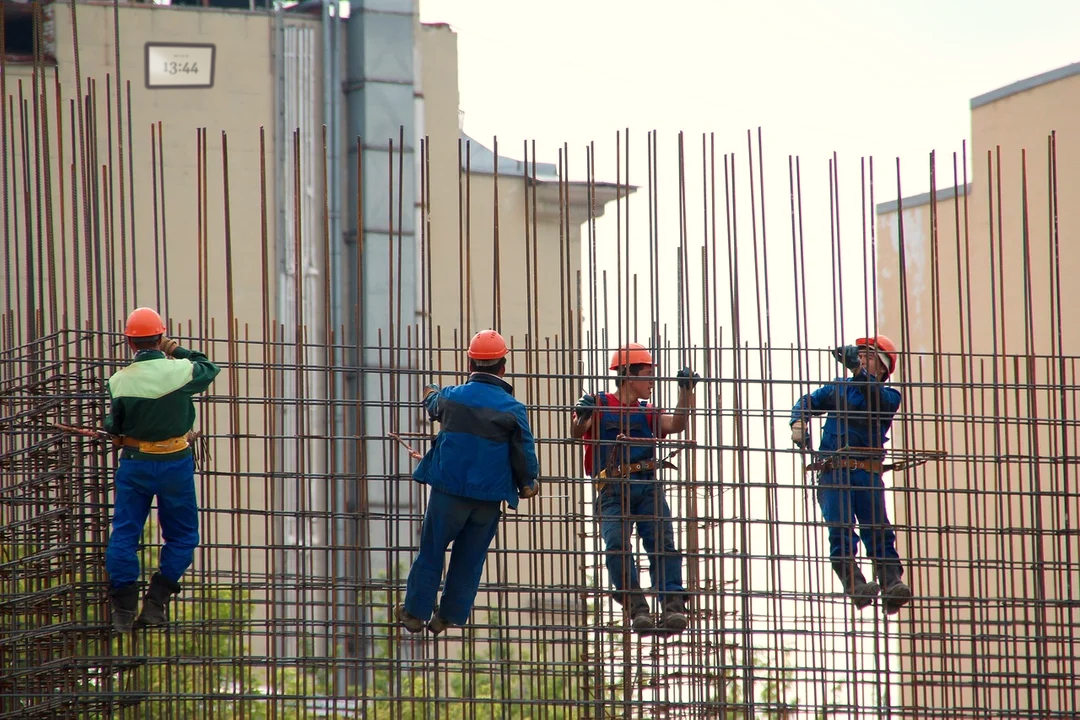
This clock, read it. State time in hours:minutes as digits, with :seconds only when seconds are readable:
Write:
13:44
